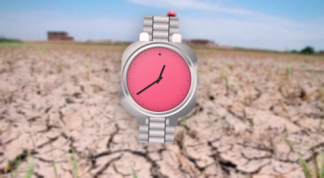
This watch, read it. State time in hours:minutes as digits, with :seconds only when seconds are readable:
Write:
12:39
